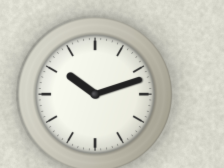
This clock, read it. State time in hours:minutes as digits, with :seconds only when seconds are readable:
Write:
10:12
